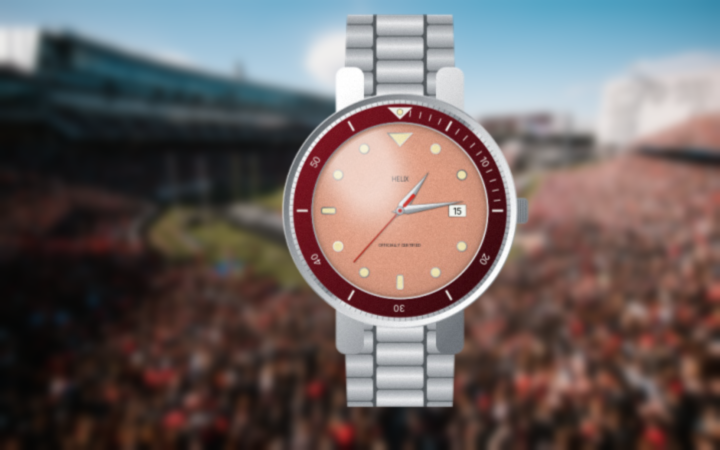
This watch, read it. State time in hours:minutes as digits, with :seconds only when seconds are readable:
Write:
1:13:37
